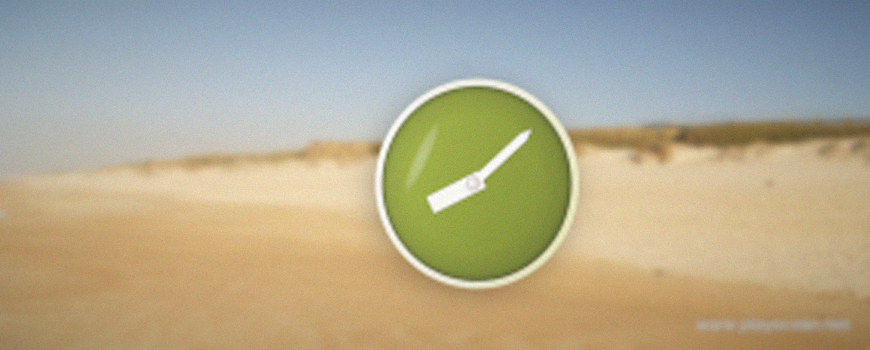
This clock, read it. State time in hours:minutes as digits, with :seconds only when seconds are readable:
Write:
8:08
